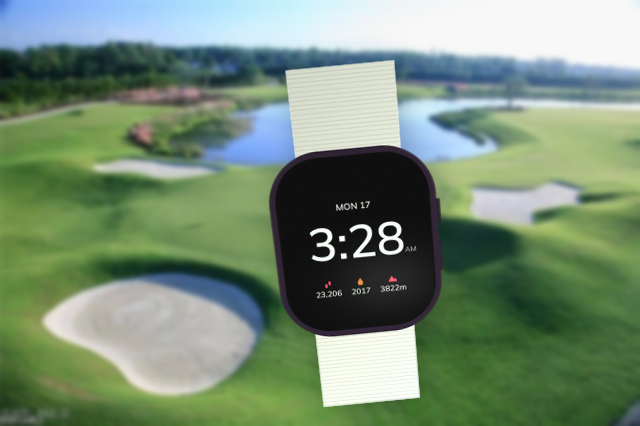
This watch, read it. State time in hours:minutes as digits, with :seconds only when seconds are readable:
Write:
3:28
